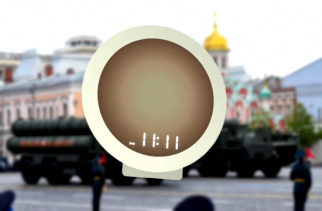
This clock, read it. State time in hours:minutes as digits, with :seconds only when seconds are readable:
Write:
11:11
